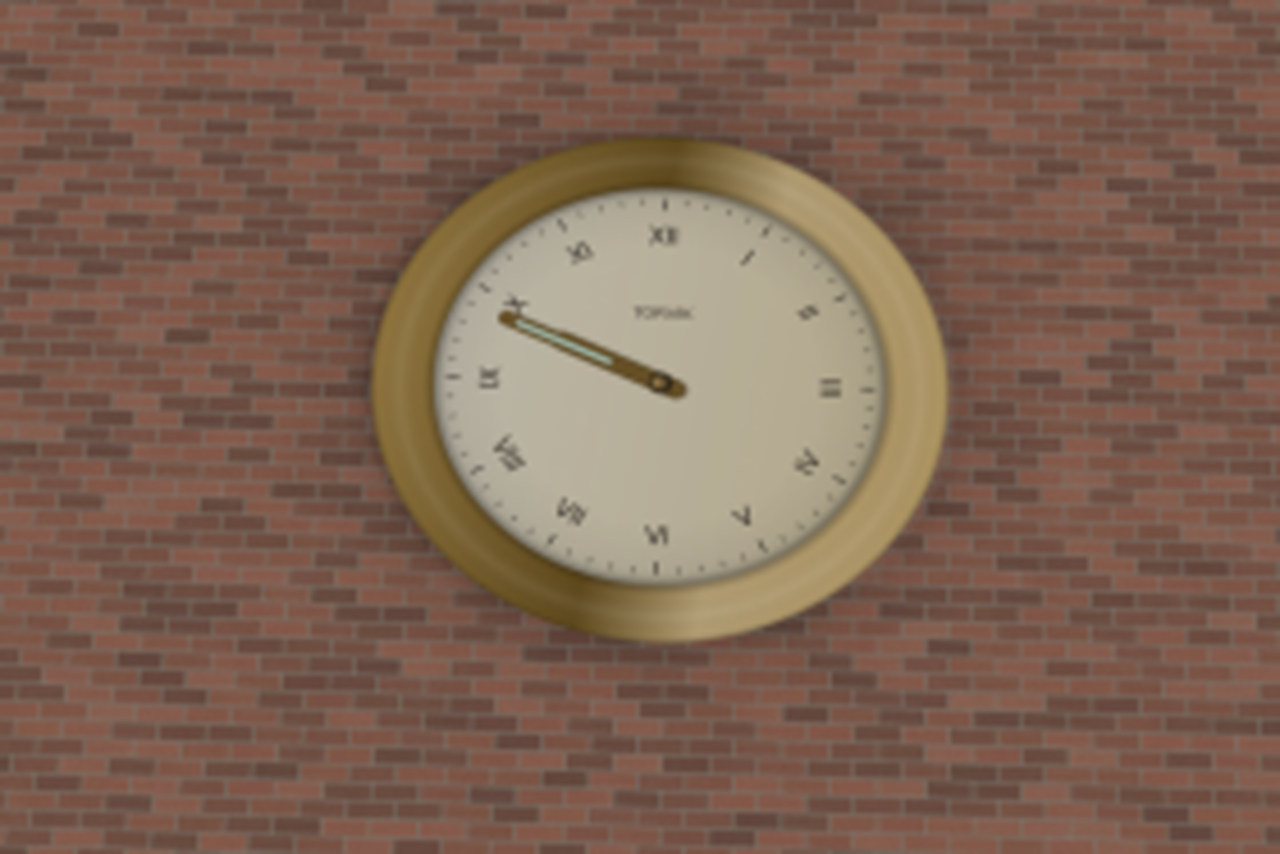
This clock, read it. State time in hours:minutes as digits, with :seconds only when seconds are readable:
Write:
9:49
